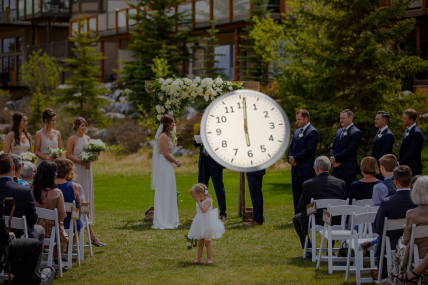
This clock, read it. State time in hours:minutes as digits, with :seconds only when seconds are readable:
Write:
6:01
